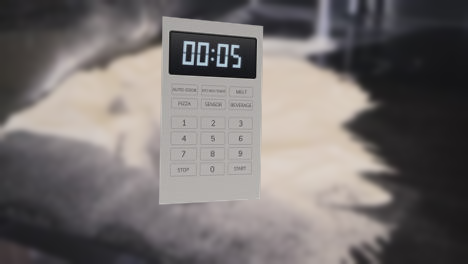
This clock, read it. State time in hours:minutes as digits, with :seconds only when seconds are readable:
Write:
0:05
